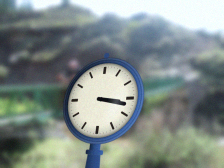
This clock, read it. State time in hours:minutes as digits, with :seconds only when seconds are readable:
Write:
3:17
